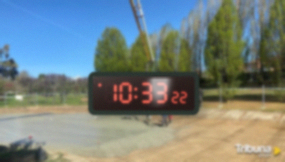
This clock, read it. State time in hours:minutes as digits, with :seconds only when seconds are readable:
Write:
10:33:22
